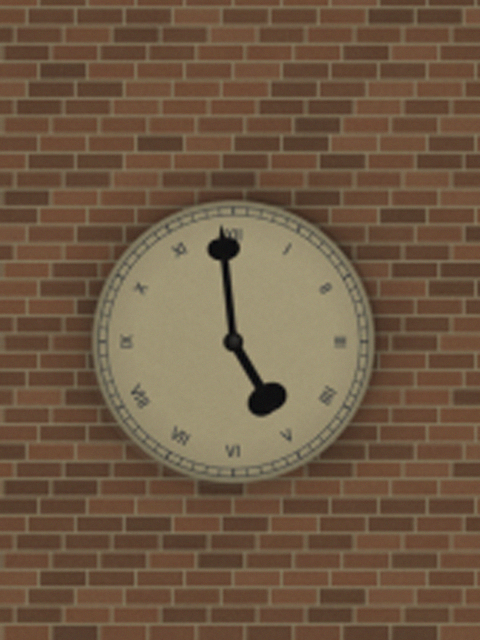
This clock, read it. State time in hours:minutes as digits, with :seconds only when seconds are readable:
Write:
4:59
